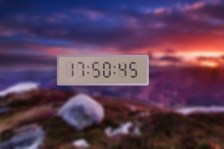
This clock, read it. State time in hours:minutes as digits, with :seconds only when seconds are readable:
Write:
17:50:45
